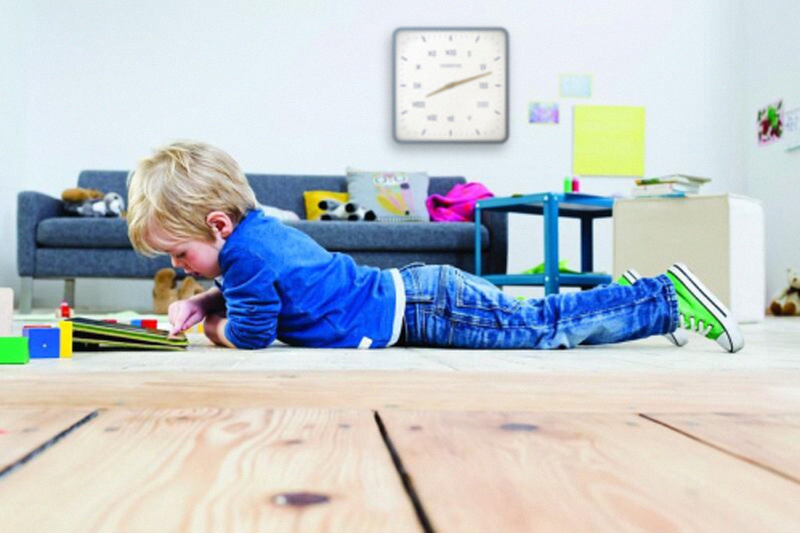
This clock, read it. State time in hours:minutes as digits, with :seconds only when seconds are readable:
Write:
8:12
